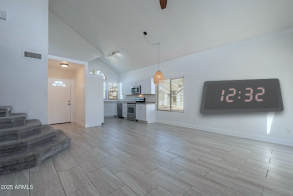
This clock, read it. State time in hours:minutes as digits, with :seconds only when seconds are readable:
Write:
12:32
